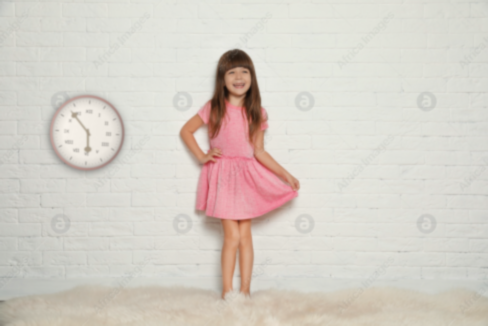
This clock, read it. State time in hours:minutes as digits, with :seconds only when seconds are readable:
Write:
5:53
